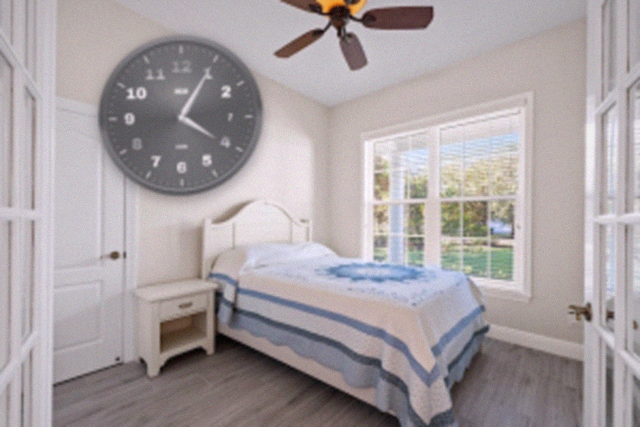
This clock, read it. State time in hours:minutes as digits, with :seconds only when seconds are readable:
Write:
4:05
